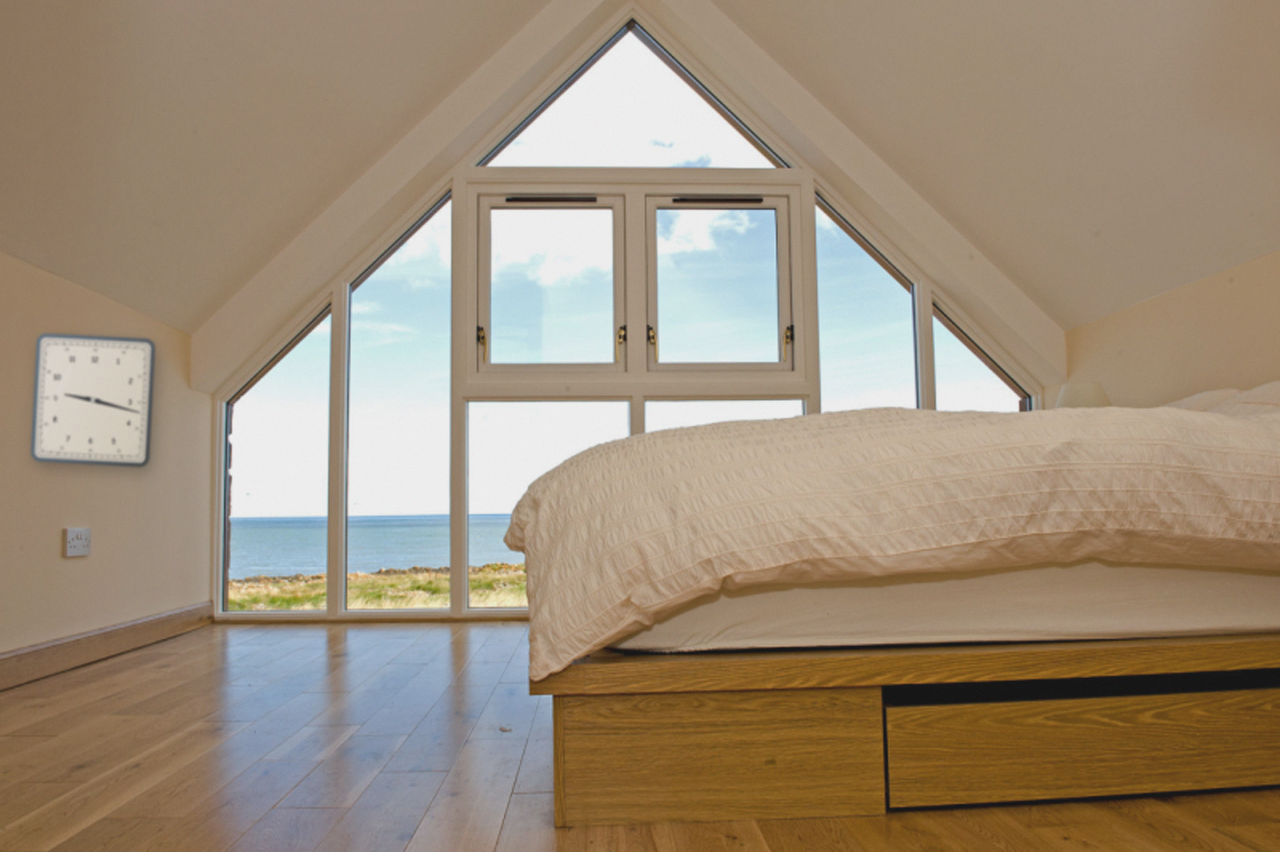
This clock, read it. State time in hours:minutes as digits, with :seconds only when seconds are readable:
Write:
9:17
